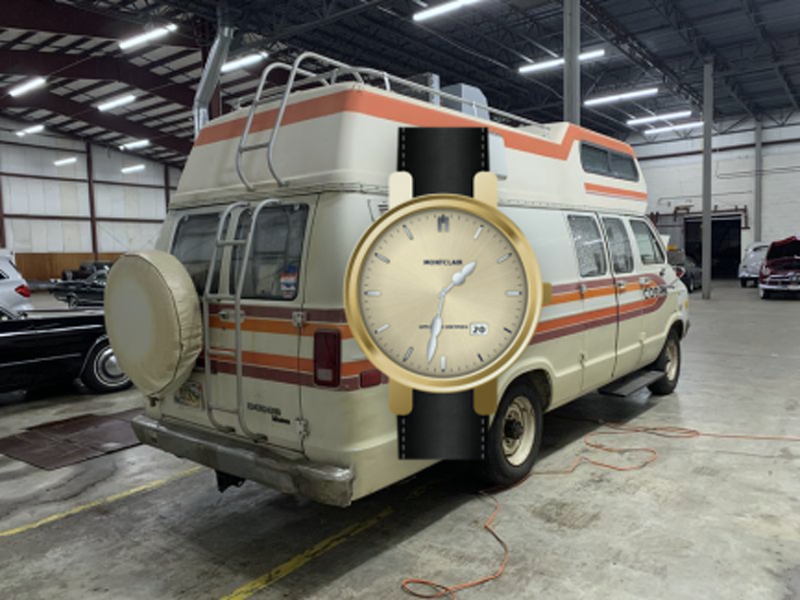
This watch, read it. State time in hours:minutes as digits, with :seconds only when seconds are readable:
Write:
1:32
